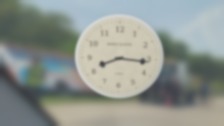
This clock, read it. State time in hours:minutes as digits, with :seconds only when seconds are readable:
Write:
8:16
